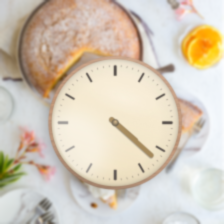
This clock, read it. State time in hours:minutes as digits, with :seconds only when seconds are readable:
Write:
4:22
